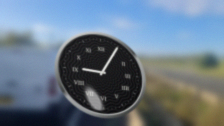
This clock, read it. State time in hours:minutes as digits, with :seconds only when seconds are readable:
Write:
9:05
